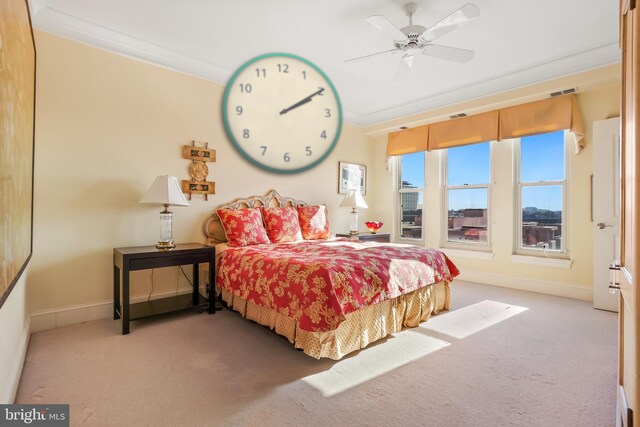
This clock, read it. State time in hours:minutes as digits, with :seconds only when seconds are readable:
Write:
2:10
